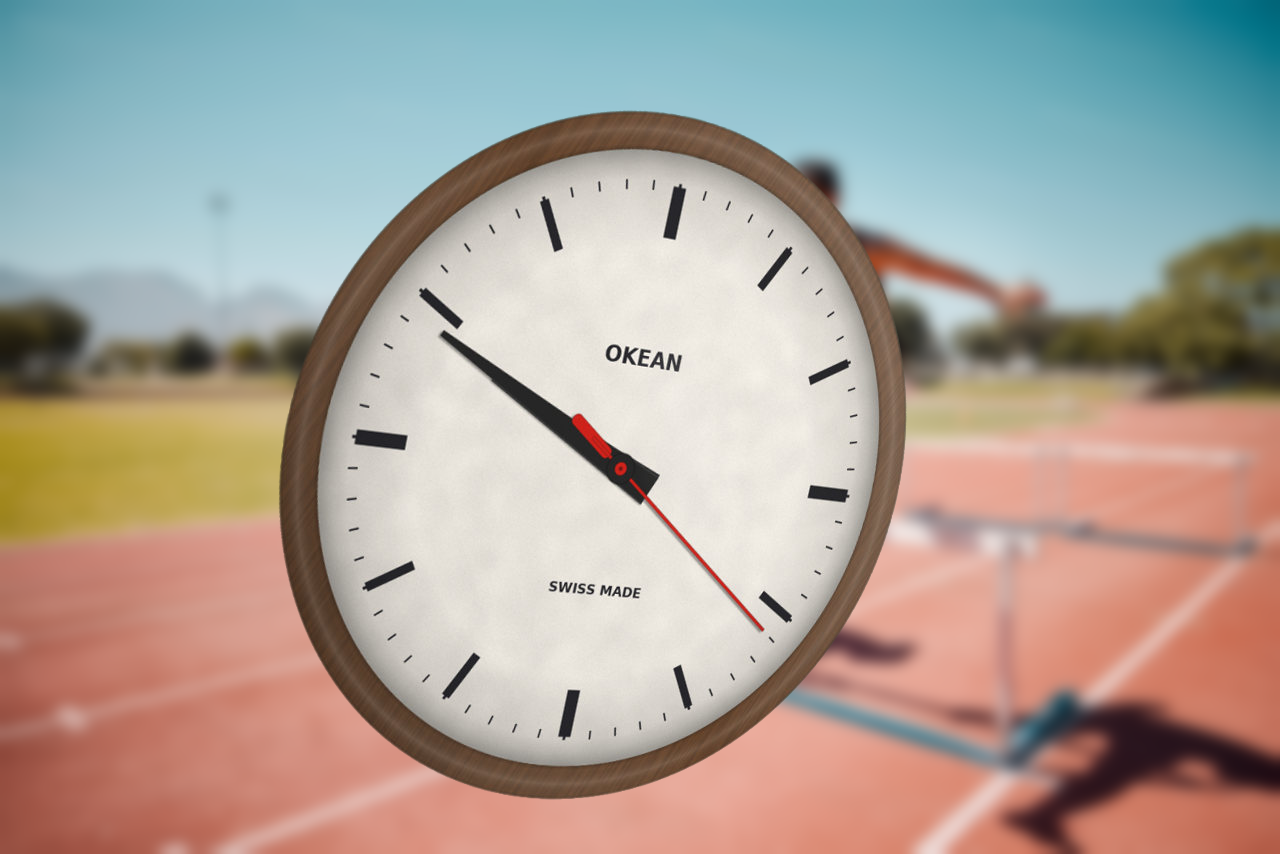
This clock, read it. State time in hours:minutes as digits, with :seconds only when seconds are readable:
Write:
9:49:21
